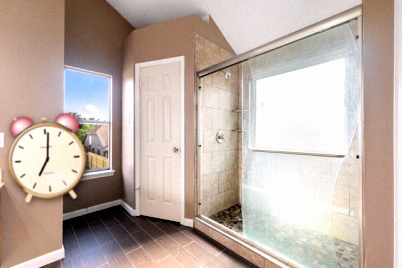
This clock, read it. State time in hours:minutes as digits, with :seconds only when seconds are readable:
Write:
7:01
